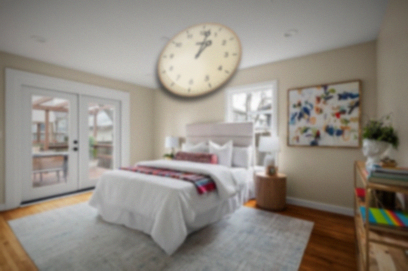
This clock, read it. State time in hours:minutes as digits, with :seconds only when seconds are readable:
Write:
1:02
